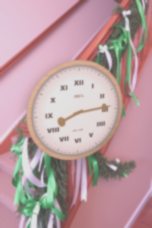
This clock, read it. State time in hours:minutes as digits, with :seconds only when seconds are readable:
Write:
8:14
